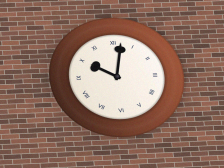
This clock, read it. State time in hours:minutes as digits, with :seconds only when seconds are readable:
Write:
10:02
